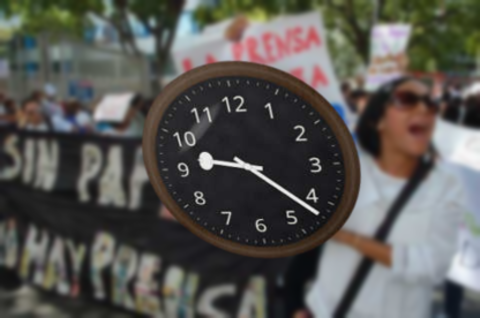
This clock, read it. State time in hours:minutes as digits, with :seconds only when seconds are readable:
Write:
9:22
